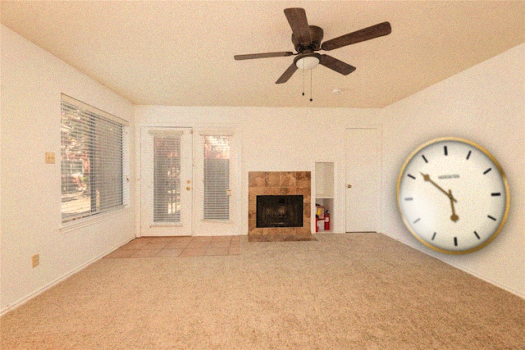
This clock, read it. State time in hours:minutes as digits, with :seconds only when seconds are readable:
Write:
5:52
